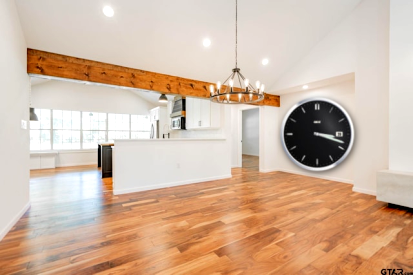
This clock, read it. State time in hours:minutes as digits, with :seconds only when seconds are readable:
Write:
3:18
